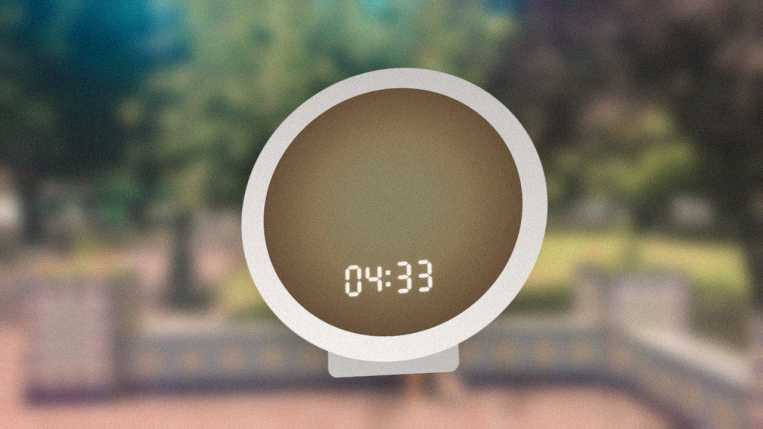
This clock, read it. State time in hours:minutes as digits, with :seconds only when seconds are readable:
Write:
4:33
